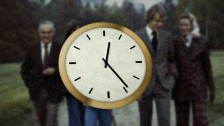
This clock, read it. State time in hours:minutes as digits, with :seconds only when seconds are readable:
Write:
12:24
